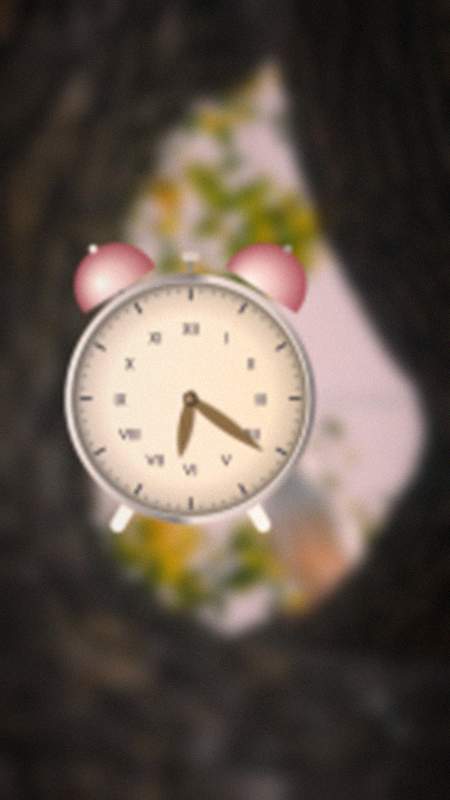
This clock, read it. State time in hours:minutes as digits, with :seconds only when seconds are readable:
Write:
6:21
